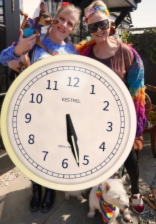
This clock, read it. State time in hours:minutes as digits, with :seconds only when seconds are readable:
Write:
5:27
